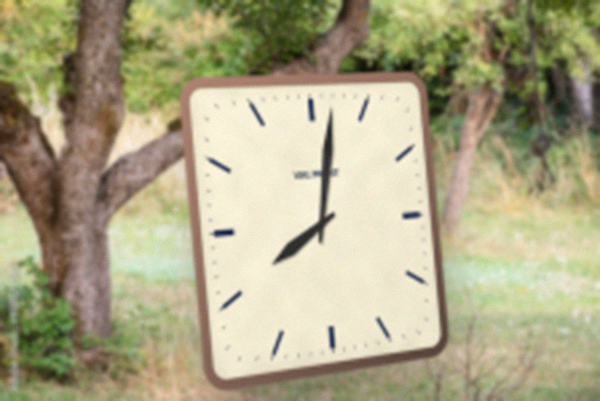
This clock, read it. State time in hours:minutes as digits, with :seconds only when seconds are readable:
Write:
8:02
